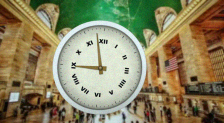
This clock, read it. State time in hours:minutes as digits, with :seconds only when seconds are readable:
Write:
8:58
